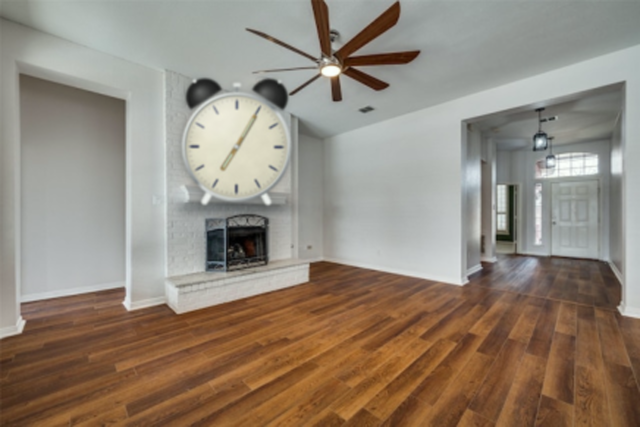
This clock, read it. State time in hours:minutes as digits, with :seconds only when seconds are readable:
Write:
7:05
